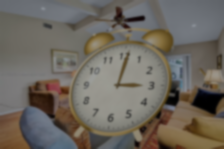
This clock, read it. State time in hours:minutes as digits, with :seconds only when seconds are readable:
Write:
3:01
